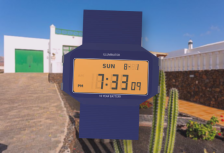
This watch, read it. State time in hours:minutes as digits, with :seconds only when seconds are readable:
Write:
7:33:09
